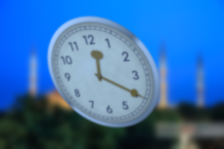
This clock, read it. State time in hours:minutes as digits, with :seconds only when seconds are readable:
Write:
12:20
